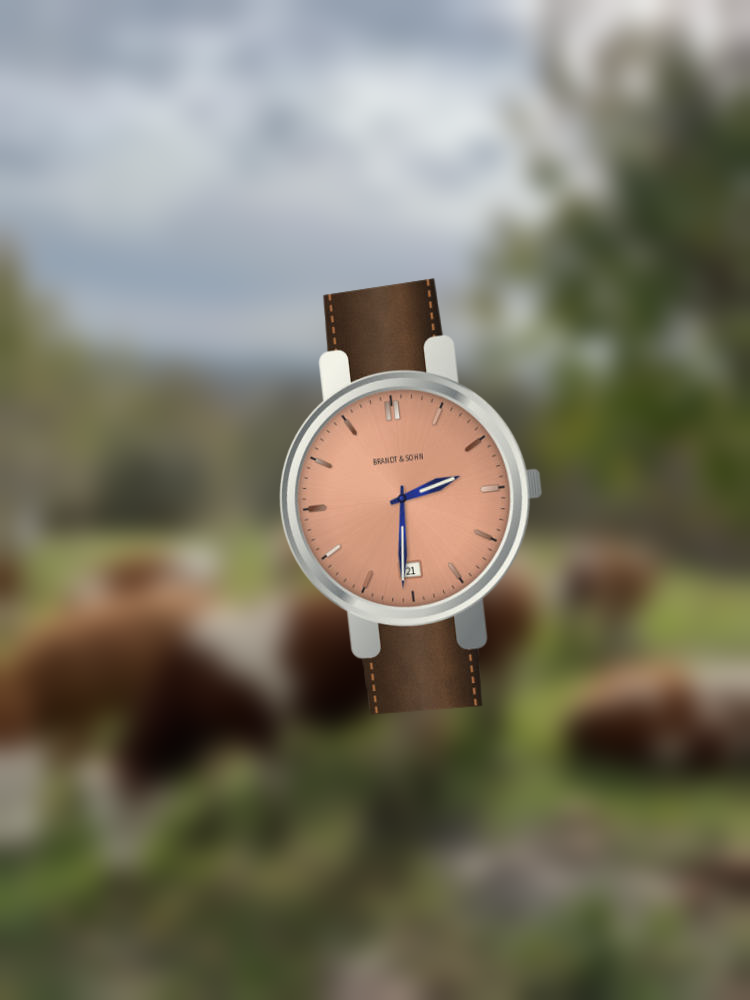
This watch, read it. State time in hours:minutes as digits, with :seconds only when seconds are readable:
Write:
2:31
